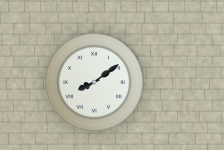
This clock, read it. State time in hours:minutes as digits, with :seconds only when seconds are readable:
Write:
8:09
